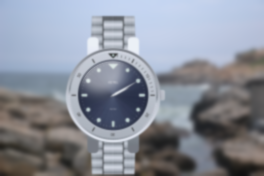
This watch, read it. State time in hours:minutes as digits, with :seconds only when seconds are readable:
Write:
2:10
